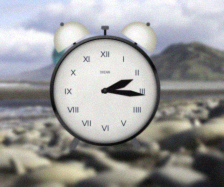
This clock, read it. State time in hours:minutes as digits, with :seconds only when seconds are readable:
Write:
2:16
